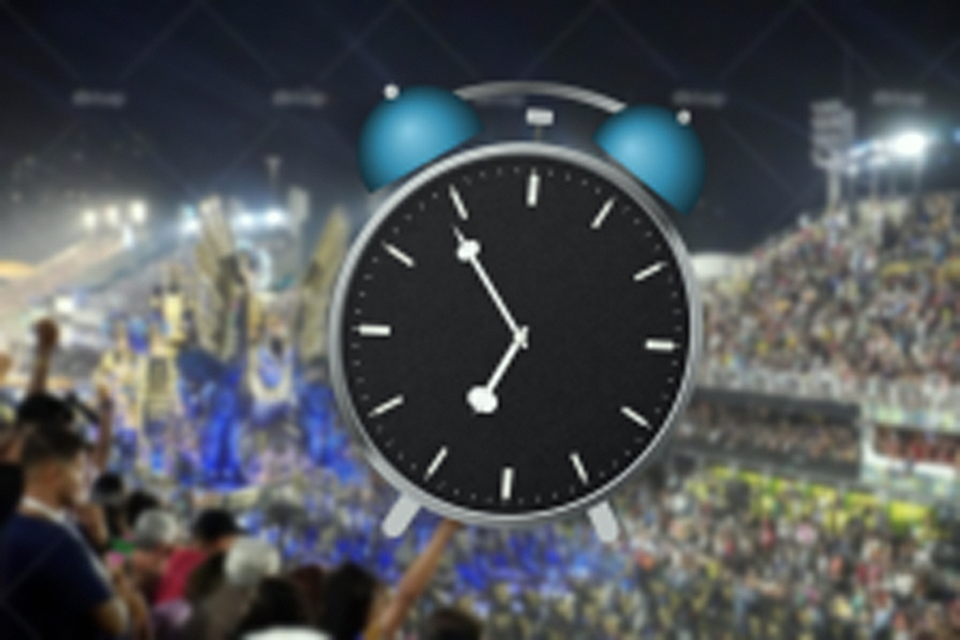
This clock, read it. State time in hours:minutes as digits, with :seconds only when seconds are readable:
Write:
6:54
